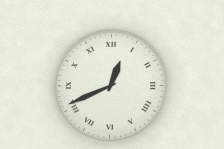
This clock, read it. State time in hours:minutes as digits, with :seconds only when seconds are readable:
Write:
12:41
